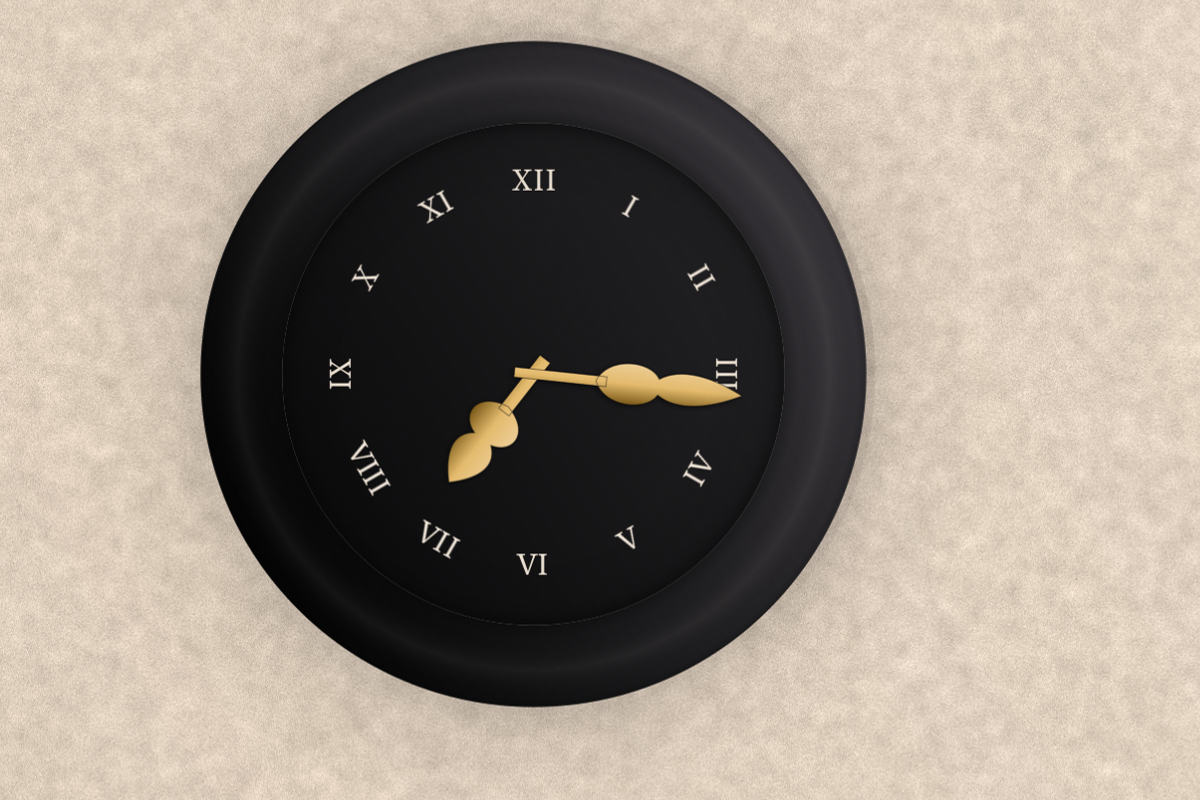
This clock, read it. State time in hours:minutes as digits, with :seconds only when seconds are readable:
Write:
7:16
